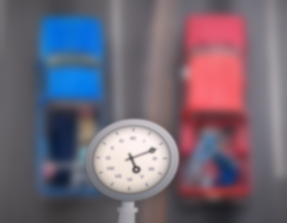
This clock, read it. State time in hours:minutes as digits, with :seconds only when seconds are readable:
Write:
5:11
